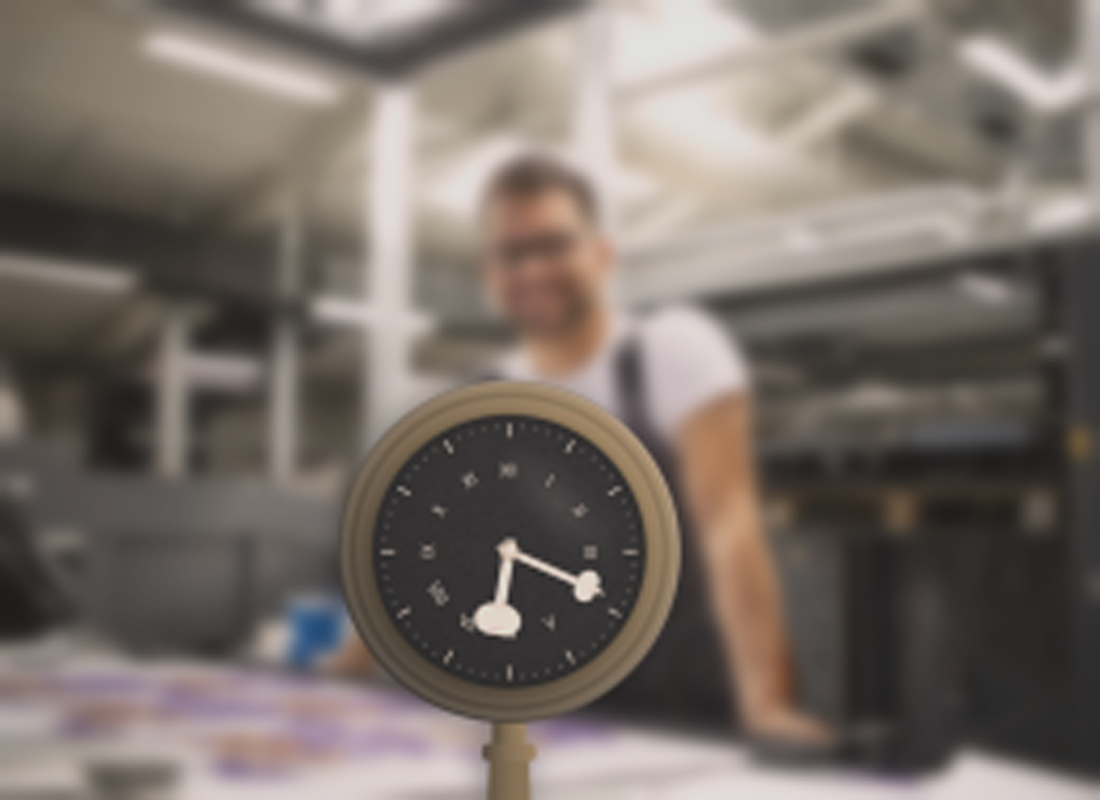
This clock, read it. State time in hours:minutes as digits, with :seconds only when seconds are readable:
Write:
6:19
